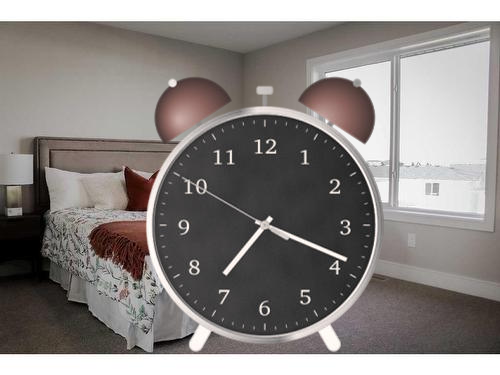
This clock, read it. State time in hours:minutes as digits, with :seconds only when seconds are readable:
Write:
7:18:50
